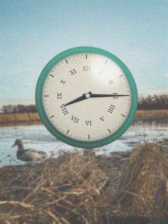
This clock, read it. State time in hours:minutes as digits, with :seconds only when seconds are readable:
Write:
8:15
